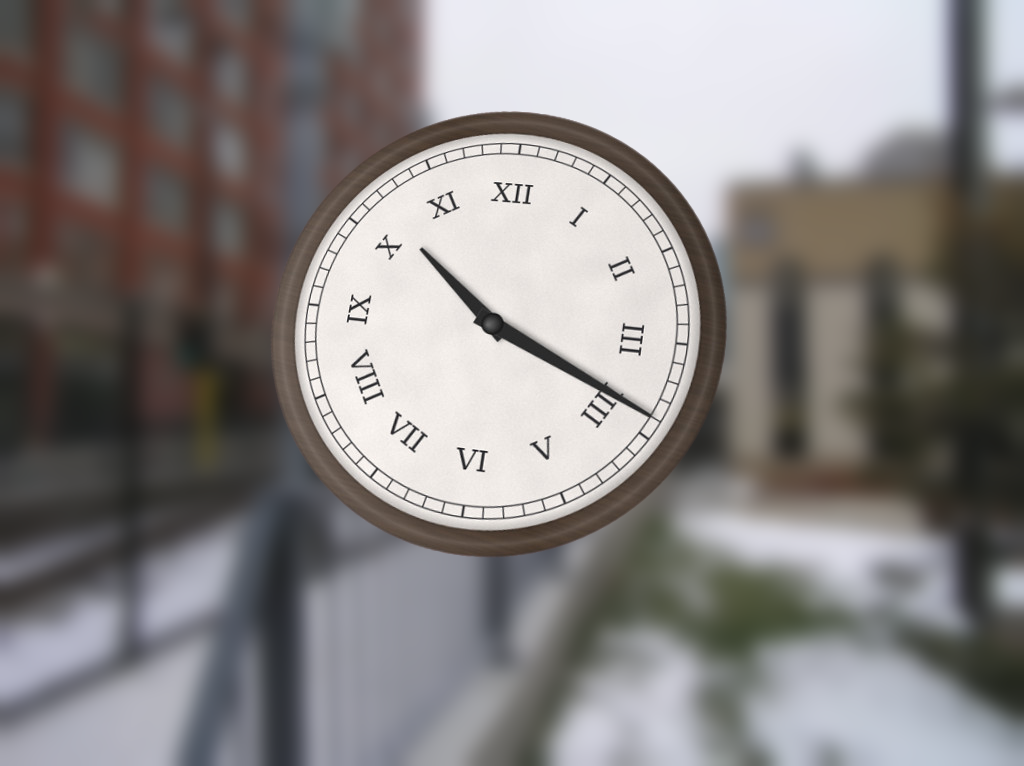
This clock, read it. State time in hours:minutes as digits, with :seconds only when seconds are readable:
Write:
10:19
